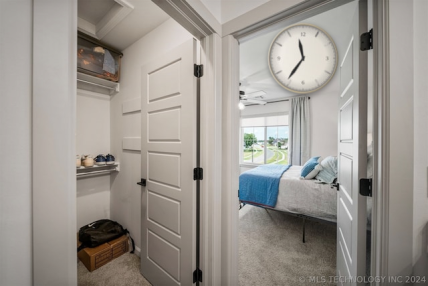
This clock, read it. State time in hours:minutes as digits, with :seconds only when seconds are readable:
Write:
11:36
